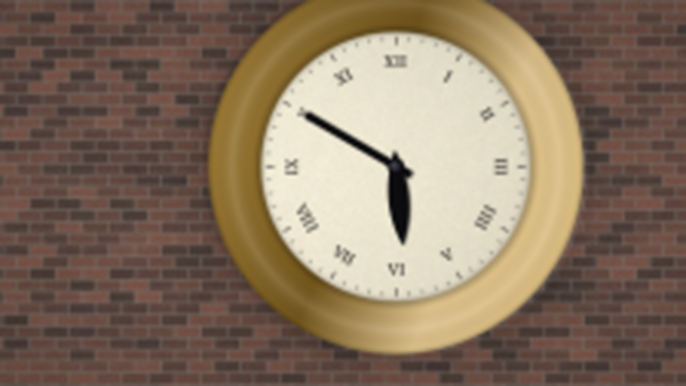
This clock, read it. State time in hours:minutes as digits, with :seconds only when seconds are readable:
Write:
5:50
